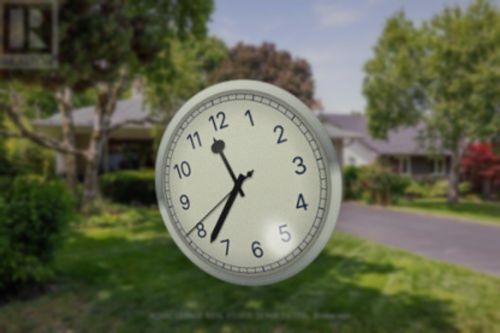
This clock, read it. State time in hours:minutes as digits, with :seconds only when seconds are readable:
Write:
11:37:41
